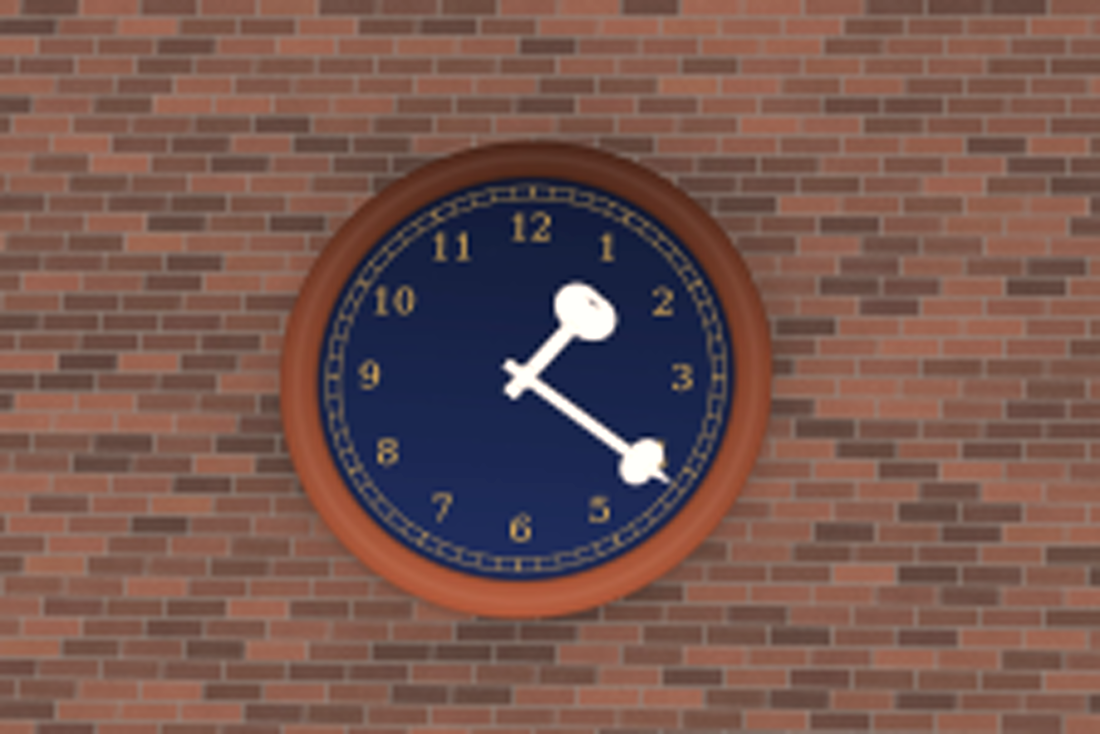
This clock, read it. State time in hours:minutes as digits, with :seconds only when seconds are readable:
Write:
1:21
